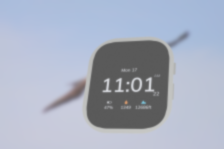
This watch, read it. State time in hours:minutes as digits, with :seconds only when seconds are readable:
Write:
11:01
